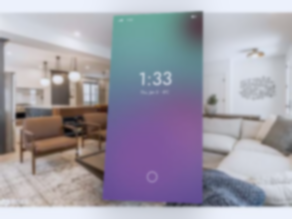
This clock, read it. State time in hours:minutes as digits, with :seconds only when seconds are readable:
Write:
1:33
